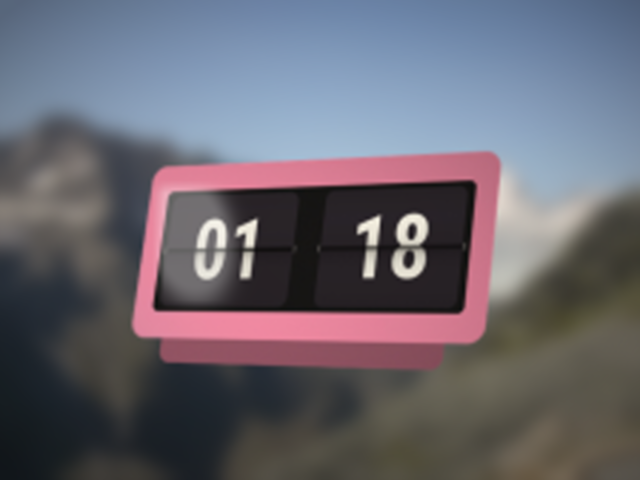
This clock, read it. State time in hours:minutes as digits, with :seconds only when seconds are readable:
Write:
1:18
